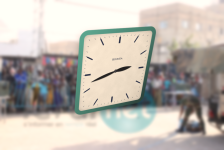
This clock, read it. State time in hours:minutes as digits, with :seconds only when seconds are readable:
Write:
2:42
